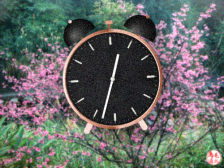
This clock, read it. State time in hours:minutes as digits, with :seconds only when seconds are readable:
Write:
12:33
